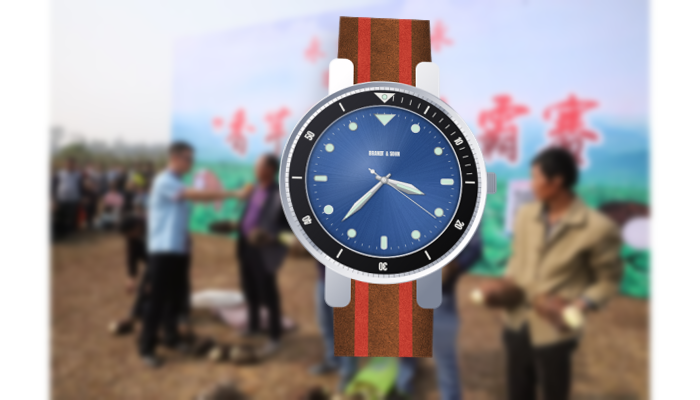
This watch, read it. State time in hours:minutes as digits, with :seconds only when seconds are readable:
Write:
3:37:21
